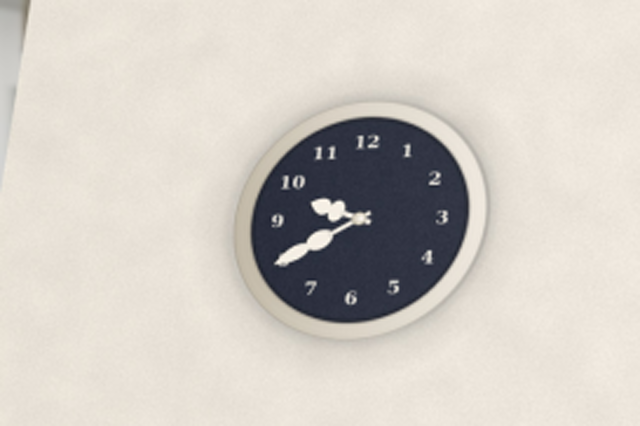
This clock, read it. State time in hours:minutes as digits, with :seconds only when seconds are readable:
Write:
9:40
